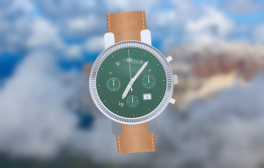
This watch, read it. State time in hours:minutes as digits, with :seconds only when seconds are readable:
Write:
7:07
